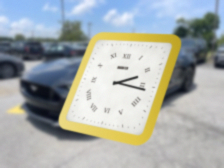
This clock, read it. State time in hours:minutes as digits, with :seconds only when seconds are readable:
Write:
2:16
